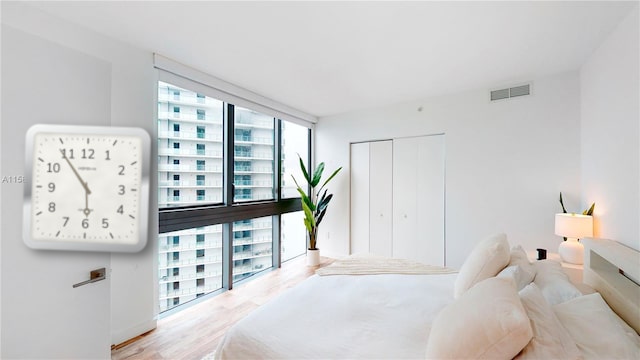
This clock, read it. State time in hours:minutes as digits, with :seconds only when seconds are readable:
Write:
5:54
